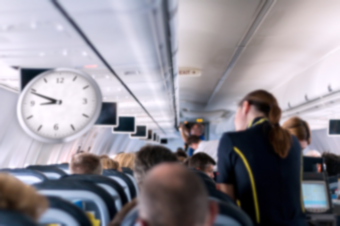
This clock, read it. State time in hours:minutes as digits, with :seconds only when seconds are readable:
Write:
8:49
